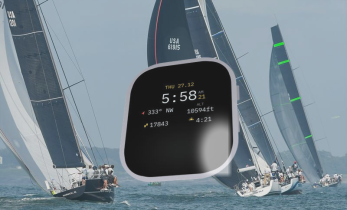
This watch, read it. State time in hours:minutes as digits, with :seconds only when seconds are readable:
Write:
5:58
